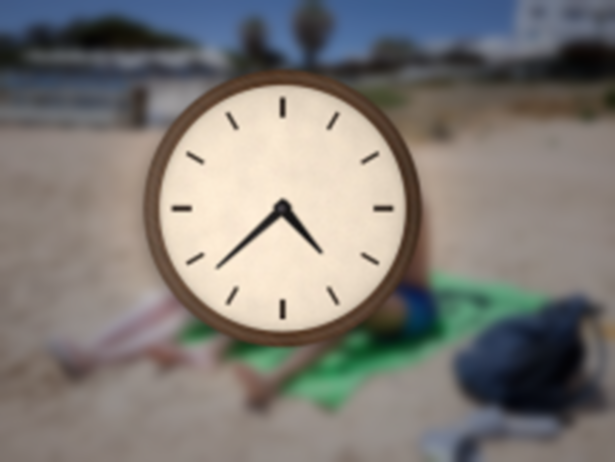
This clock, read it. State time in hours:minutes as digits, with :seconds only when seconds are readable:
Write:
4:38
